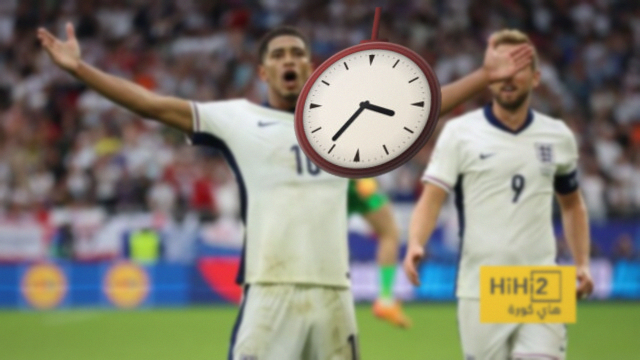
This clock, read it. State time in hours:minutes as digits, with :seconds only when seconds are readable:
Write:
3:36
